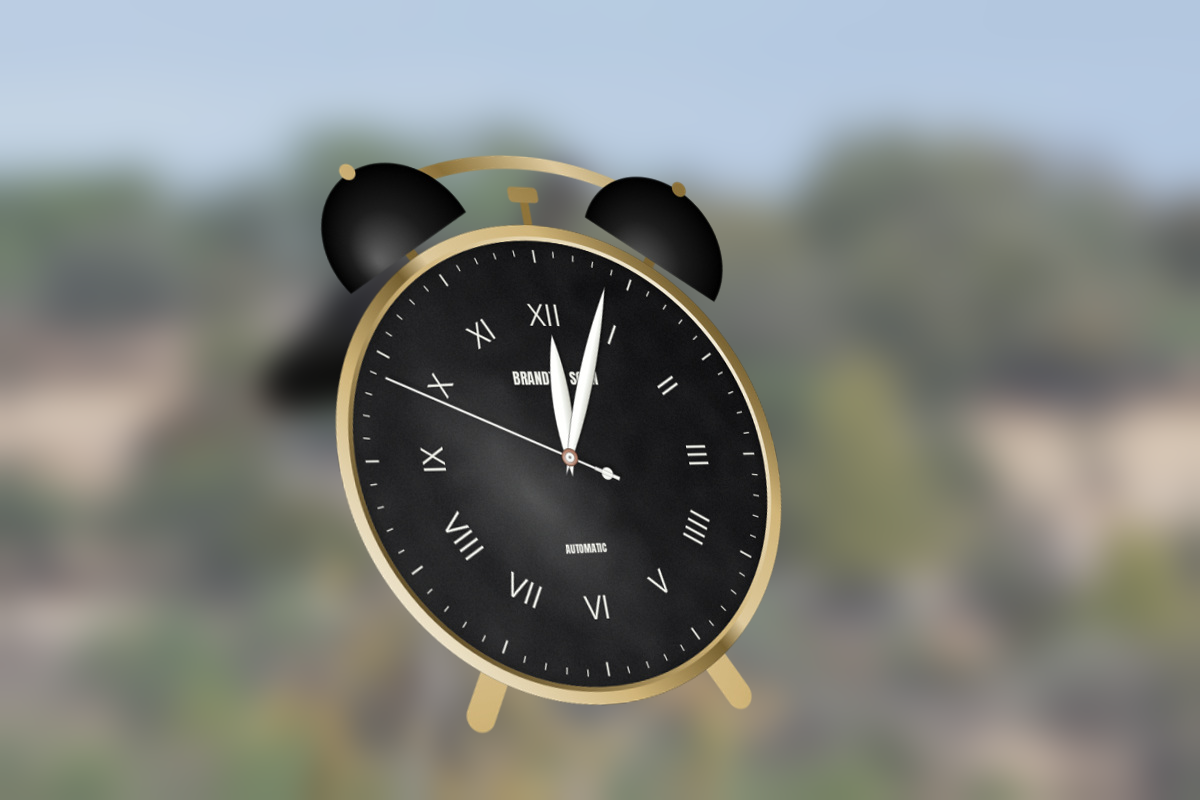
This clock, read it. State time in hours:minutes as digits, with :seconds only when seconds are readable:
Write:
12:03:49
